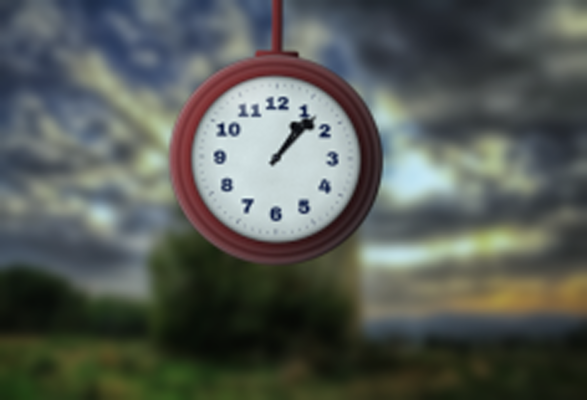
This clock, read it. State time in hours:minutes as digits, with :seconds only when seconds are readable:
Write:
1:07
